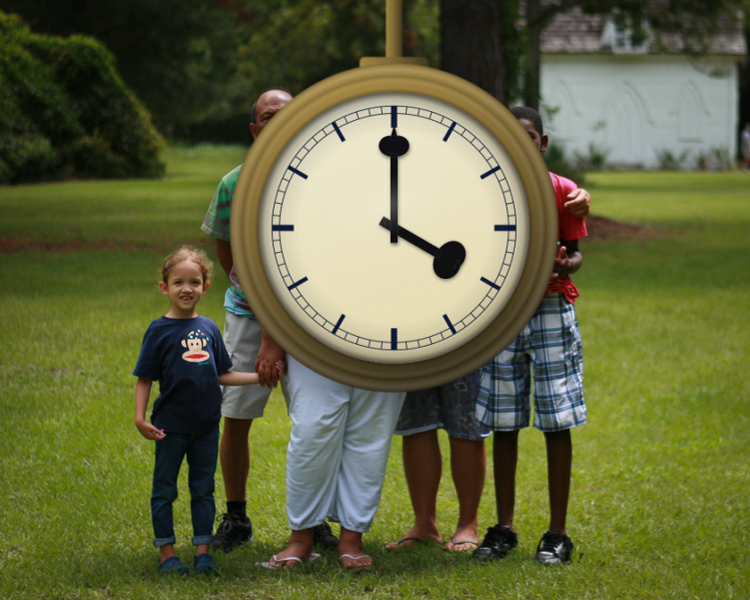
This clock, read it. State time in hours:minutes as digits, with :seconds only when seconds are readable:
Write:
4:00
